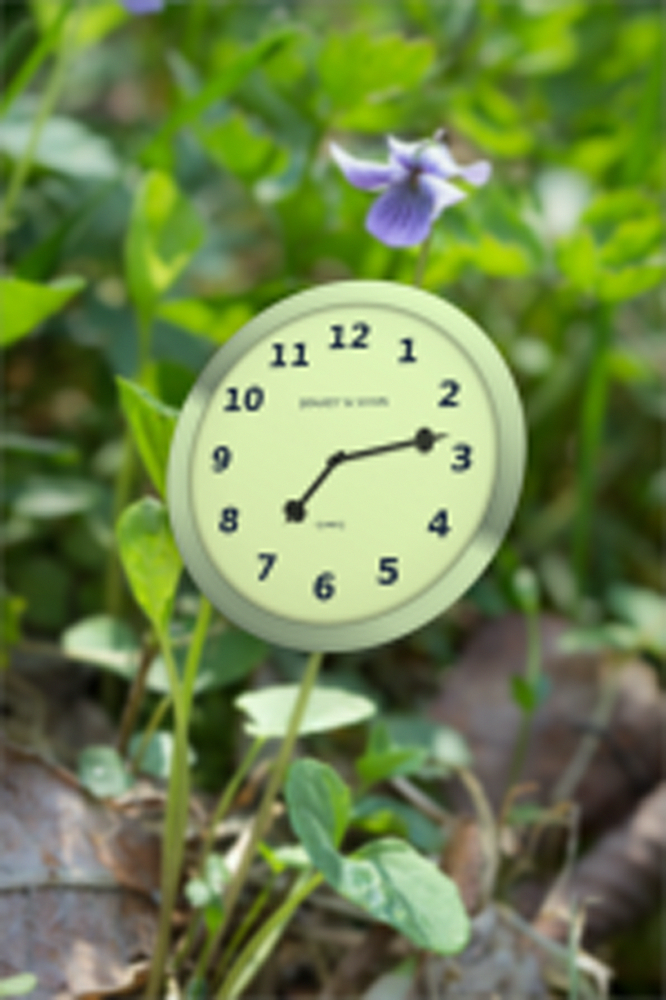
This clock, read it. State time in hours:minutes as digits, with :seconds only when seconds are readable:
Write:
7:13
